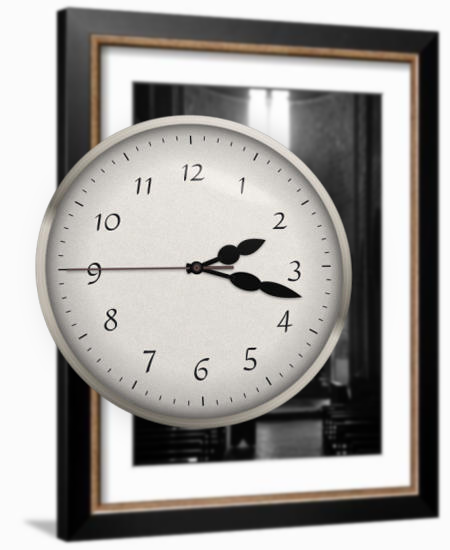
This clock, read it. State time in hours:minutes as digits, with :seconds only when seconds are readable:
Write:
2:17:45
